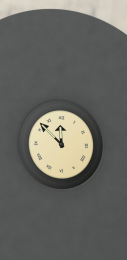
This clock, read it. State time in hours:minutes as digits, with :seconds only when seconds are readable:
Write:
11:52
